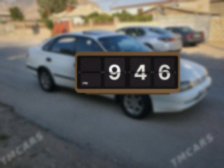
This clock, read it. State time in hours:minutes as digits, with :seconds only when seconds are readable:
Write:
9:46
